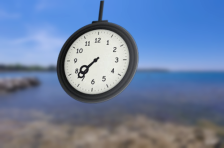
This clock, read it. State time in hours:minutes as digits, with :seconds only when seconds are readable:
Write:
7:37
